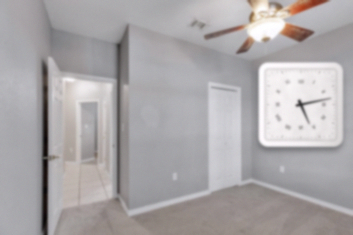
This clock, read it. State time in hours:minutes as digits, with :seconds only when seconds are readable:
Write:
5:13
